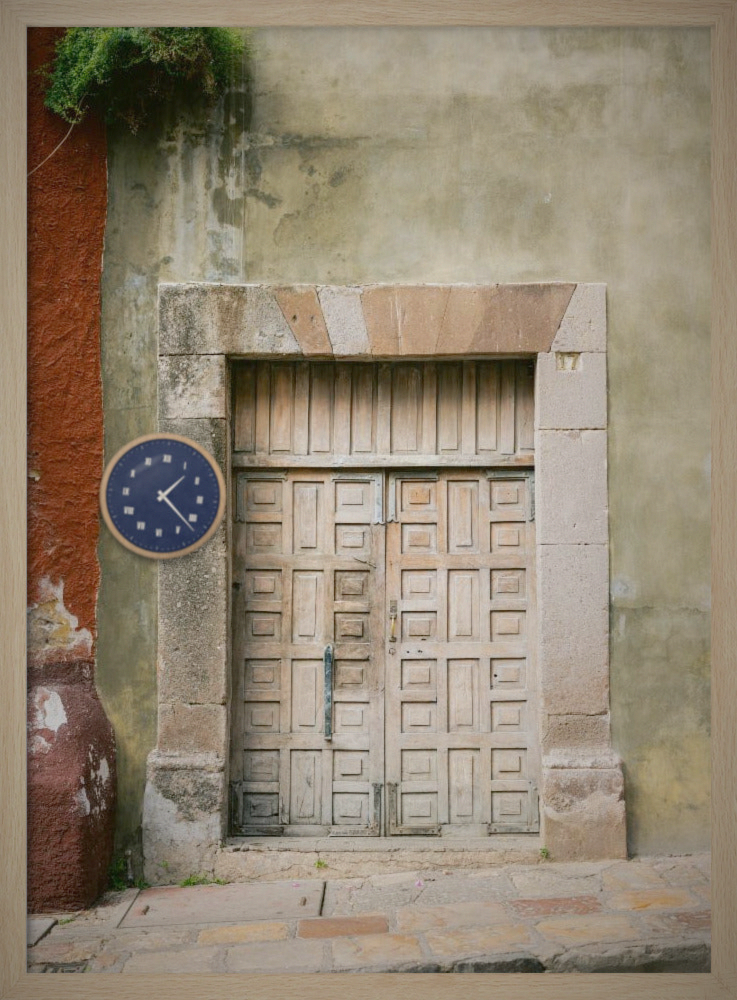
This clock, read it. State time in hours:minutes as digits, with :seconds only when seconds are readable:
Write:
1:22
